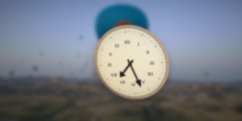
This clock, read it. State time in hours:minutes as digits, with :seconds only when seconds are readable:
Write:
7:27
